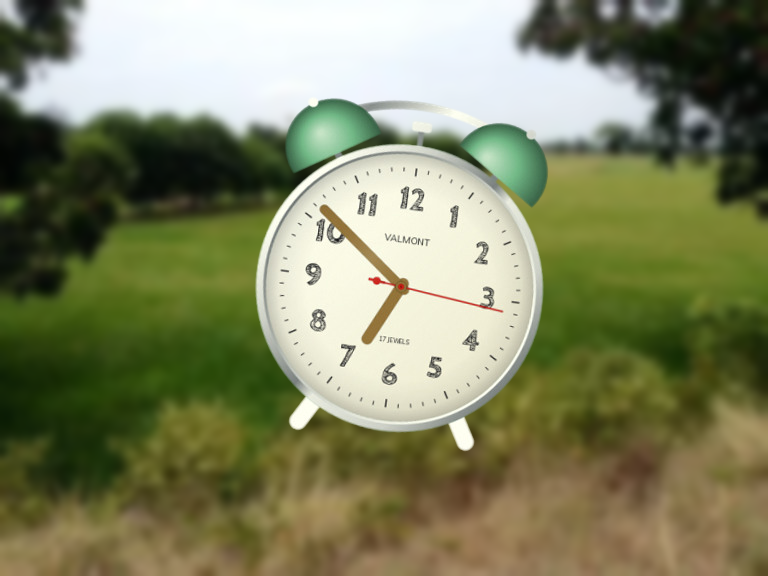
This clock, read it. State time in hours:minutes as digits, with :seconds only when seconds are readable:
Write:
6:51:16
